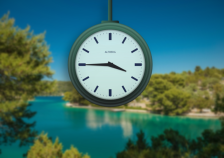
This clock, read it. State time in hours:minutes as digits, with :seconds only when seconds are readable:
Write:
3:45
